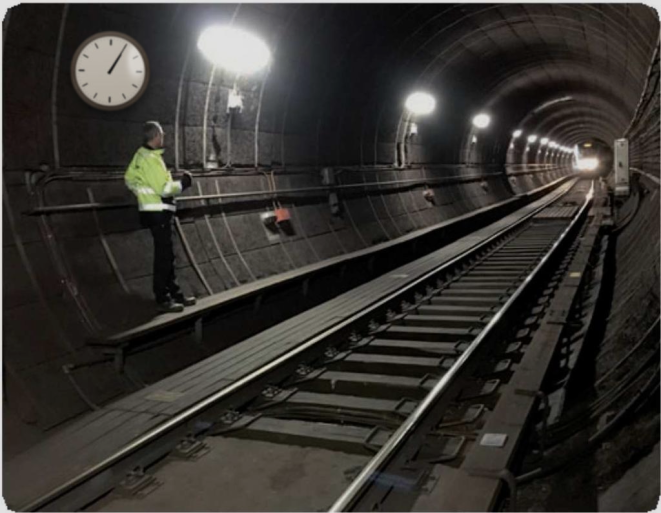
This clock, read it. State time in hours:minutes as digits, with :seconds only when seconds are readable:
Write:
1:05
